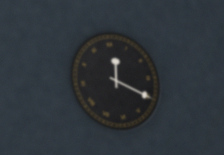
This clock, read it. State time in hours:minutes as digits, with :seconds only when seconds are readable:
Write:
12:20
